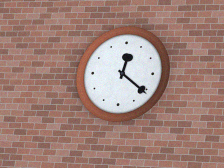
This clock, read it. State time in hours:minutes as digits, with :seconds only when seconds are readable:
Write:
12:21
